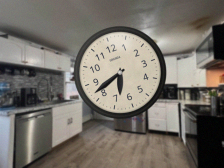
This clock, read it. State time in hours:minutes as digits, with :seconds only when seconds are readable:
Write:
6:42
